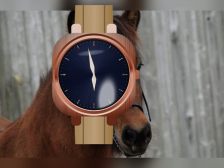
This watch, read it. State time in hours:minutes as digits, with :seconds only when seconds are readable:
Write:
5:58
